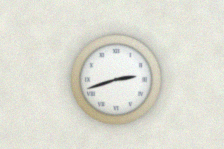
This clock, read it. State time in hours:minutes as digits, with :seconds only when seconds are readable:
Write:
2:42
